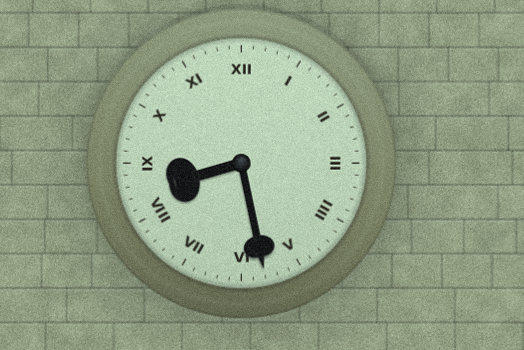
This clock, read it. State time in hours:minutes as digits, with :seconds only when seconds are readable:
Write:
8:28
